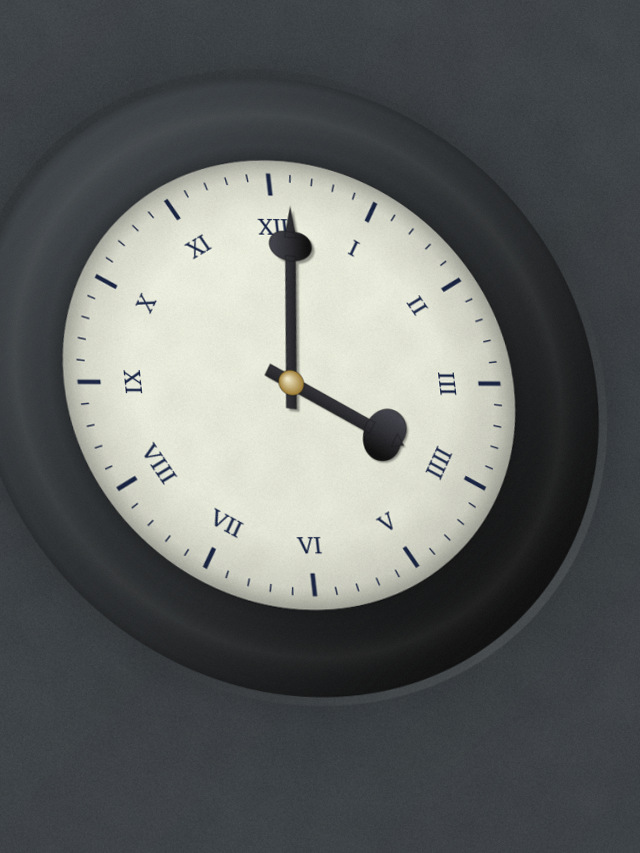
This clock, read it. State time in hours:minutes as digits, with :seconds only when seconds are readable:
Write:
4:01
